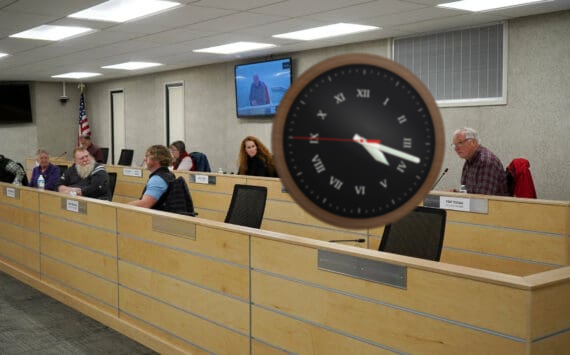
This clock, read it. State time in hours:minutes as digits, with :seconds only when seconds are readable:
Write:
4:17:45
